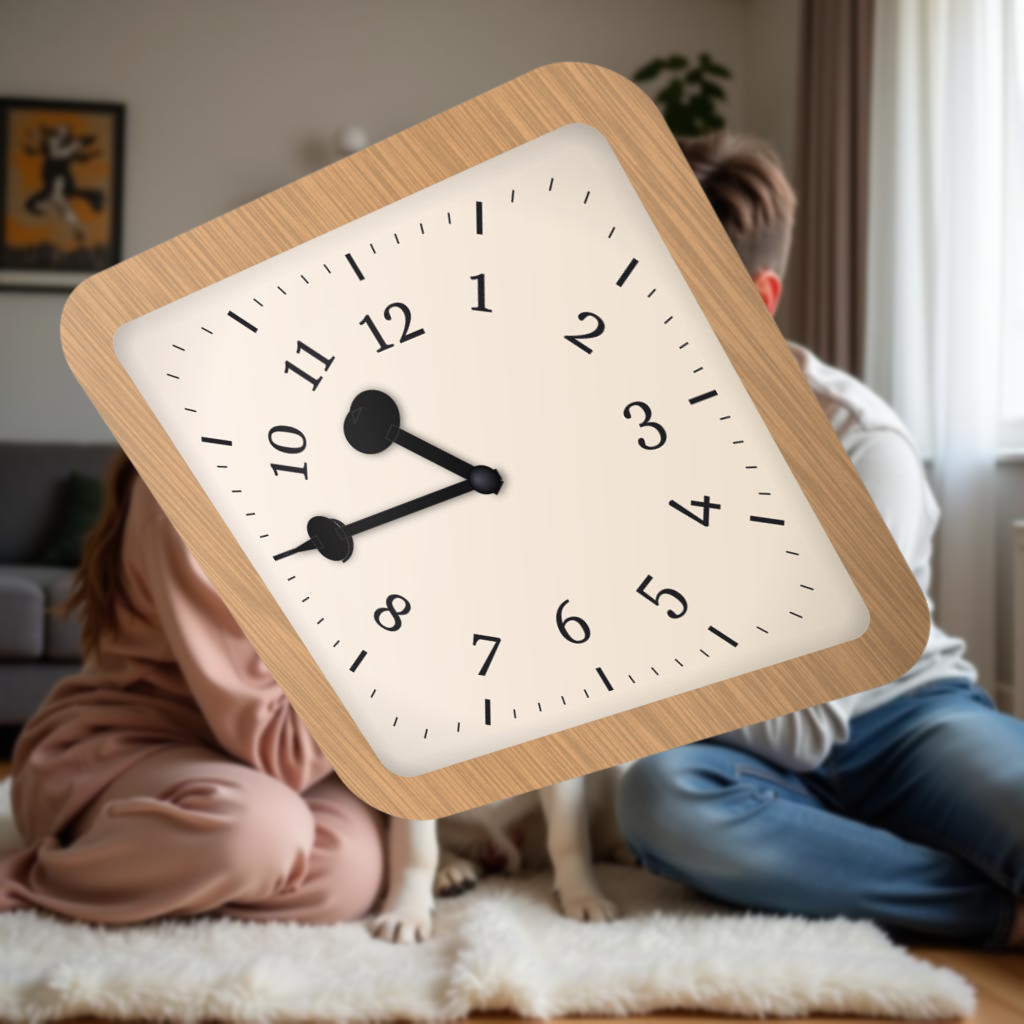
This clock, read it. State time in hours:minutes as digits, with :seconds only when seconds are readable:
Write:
10:45
